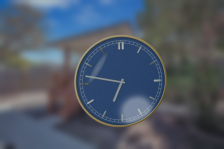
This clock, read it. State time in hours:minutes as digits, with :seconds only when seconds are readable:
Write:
6:47
